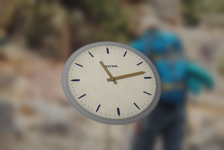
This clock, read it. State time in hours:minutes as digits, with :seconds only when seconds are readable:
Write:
11:13
